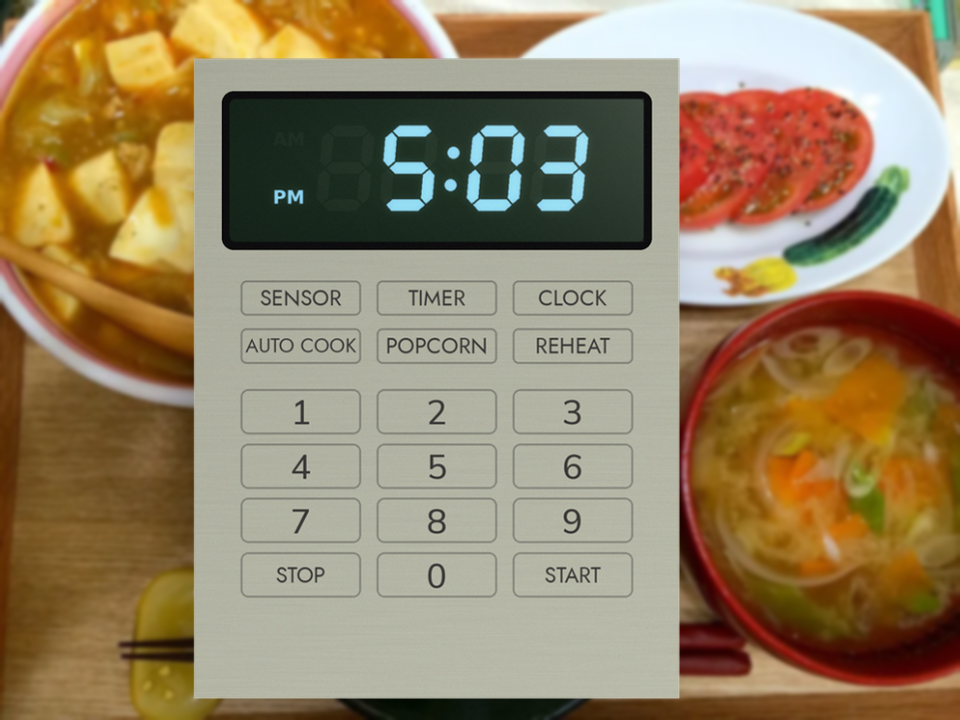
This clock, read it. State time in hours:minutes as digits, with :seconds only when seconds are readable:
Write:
5:03
